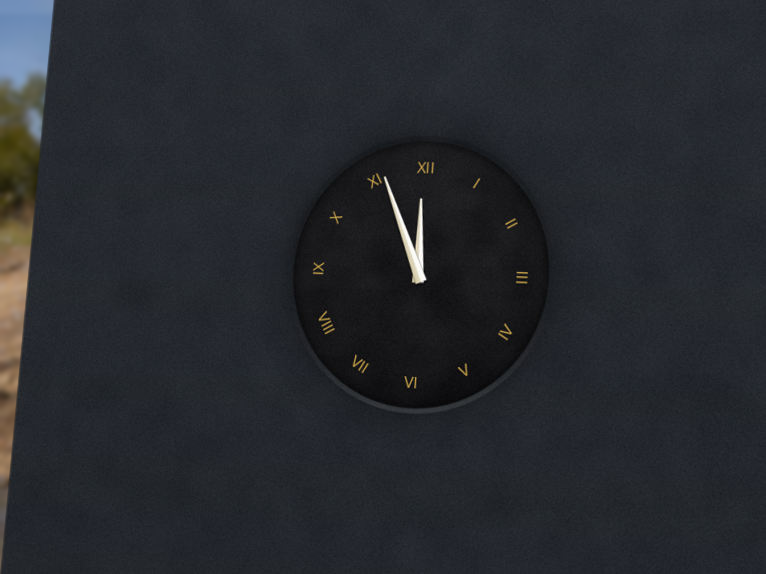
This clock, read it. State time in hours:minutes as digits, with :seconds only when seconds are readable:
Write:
11:56
